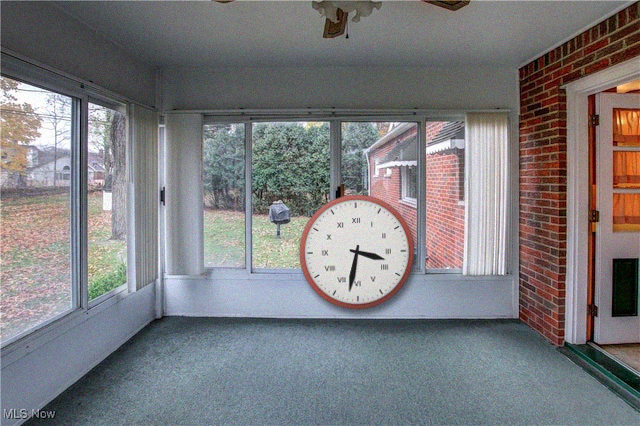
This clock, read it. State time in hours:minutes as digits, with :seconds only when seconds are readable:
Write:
3:32
